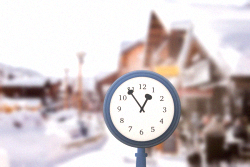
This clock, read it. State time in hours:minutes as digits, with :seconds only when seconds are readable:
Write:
12:54
